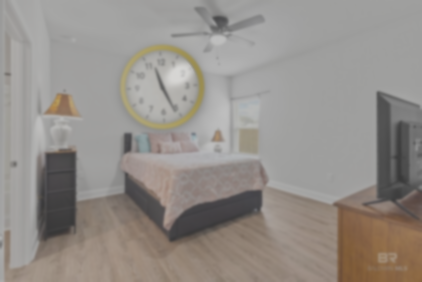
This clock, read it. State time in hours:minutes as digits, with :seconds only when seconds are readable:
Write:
11:26
